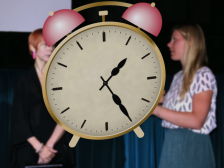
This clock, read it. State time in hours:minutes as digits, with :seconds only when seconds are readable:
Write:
1:25
